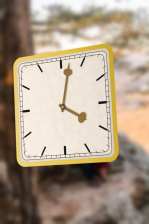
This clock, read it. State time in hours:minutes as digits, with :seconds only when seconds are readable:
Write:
4:02
